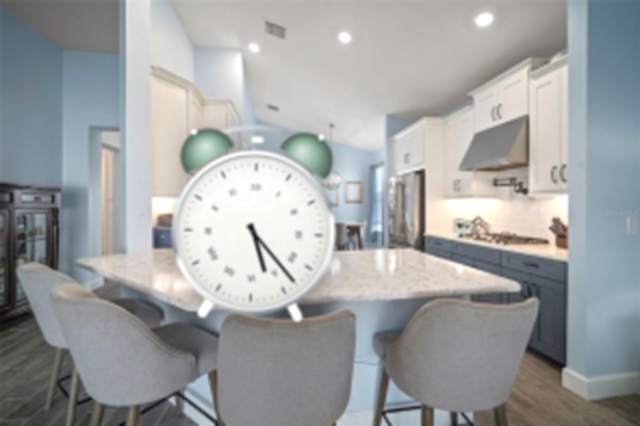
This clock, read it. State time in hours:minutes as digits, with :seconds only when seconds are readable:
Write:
5:23
